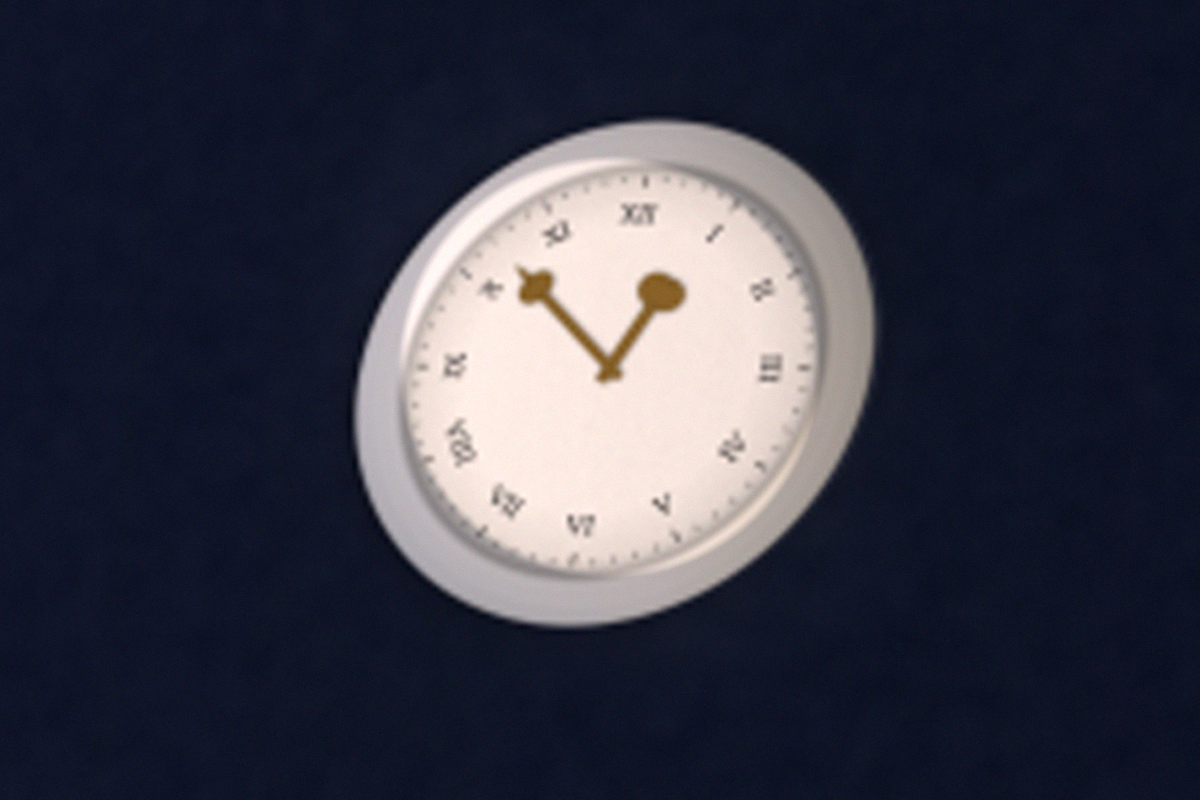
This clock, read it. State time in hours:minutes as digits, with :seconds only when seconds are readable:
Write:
12:52
